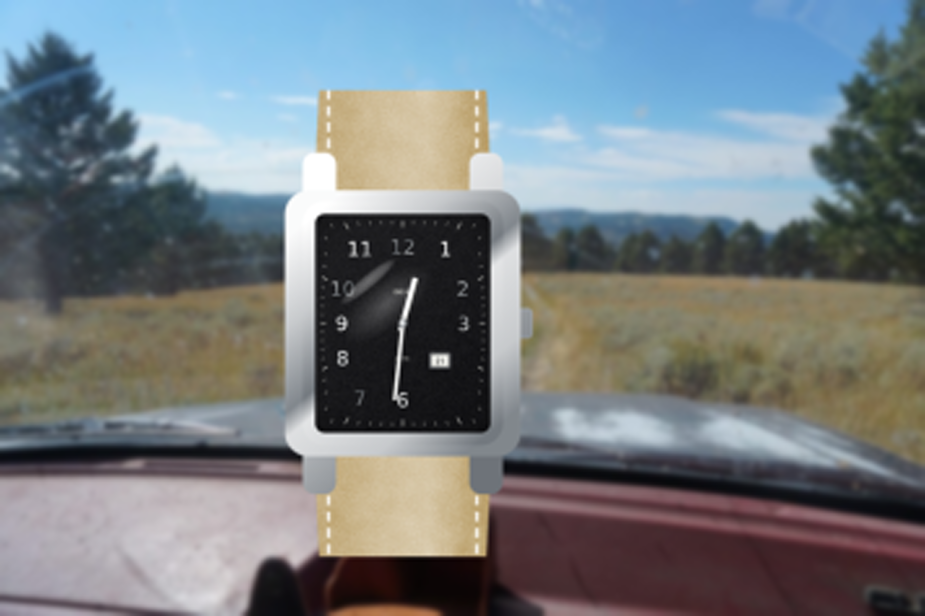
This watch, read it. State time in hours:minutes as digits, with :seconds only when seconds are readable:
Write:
12:31
